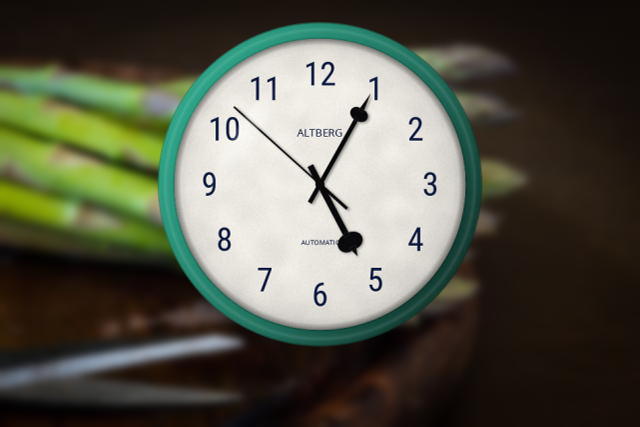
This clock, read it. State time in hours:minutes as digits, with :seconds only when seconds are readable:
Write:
5:04:52
